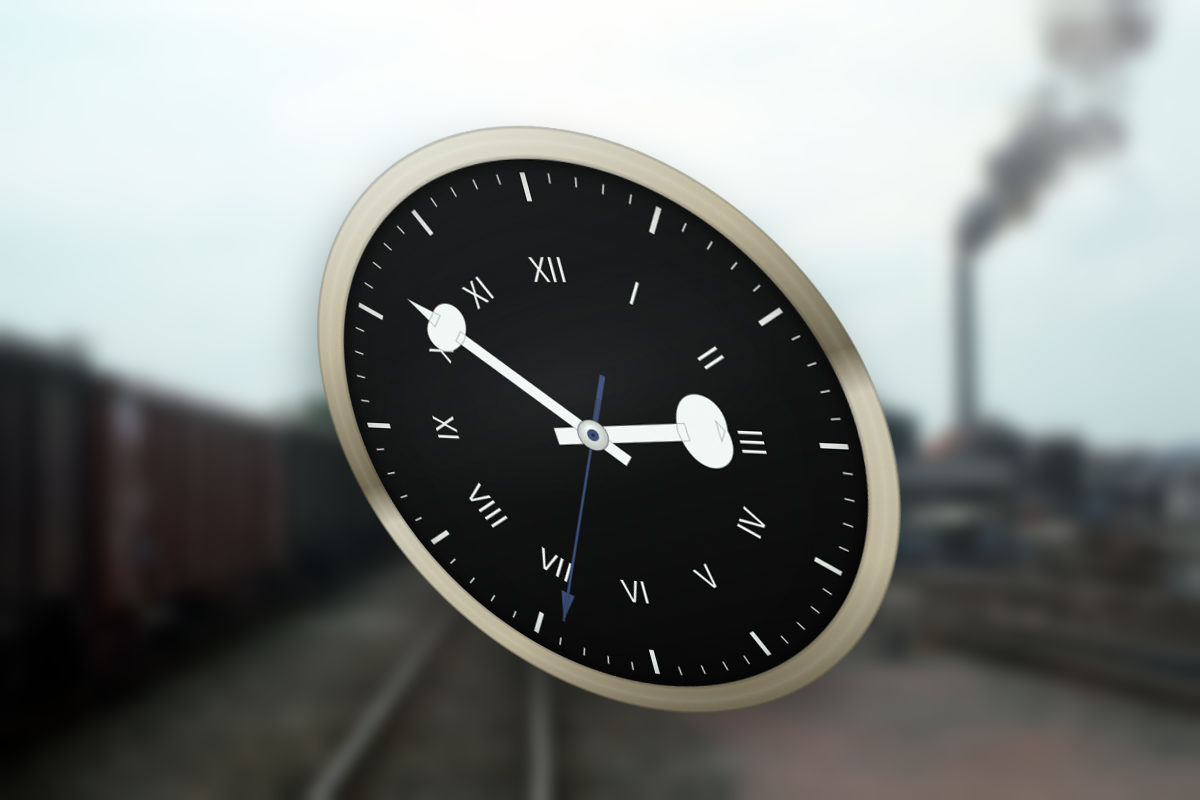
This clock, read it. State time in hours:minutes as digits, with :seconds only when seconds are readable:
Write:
2:51:34
